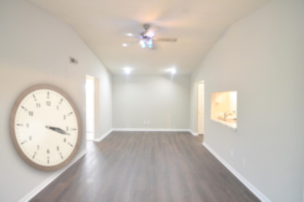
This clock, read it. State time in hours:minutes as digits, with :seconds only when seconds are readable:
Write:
3:17
